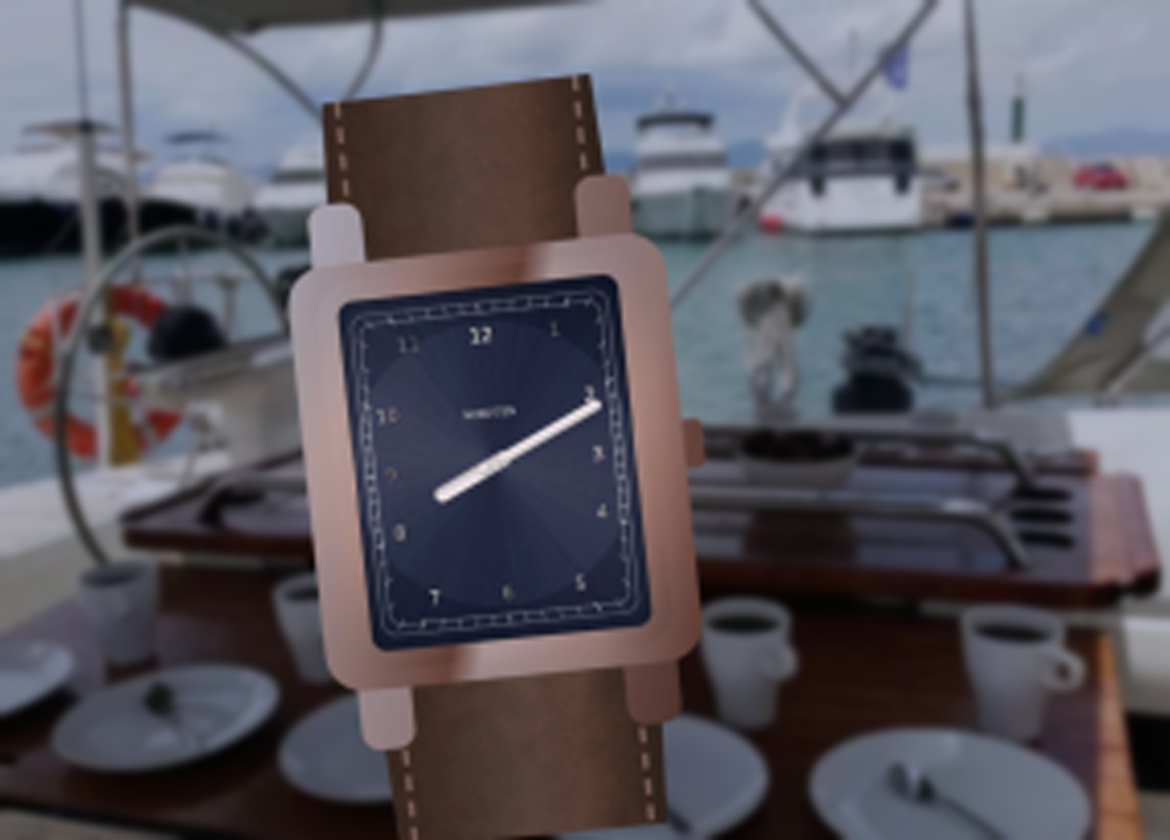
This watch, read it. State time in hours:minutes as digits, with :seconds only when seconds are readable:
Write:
8:11
